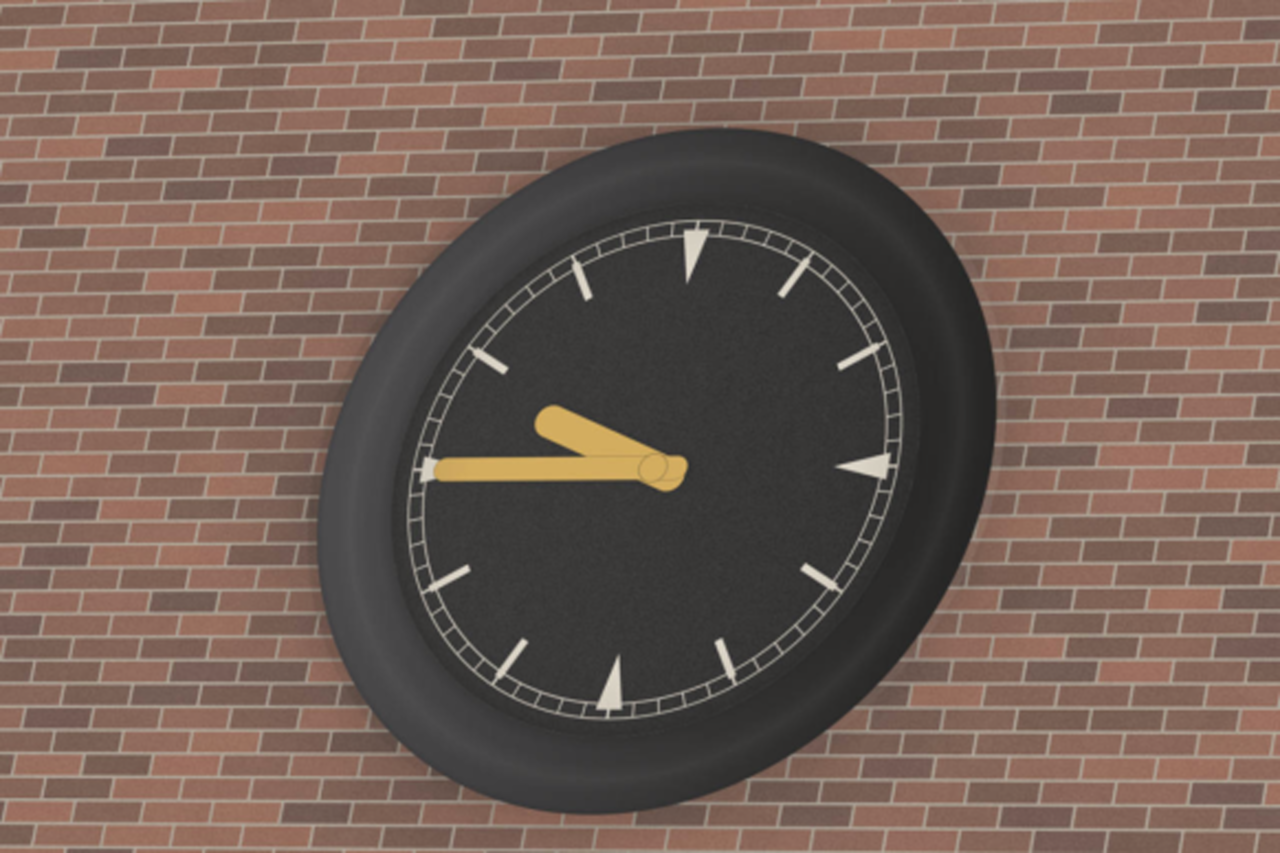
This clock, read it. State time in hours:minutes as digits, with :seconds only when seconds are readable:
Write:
9:45
